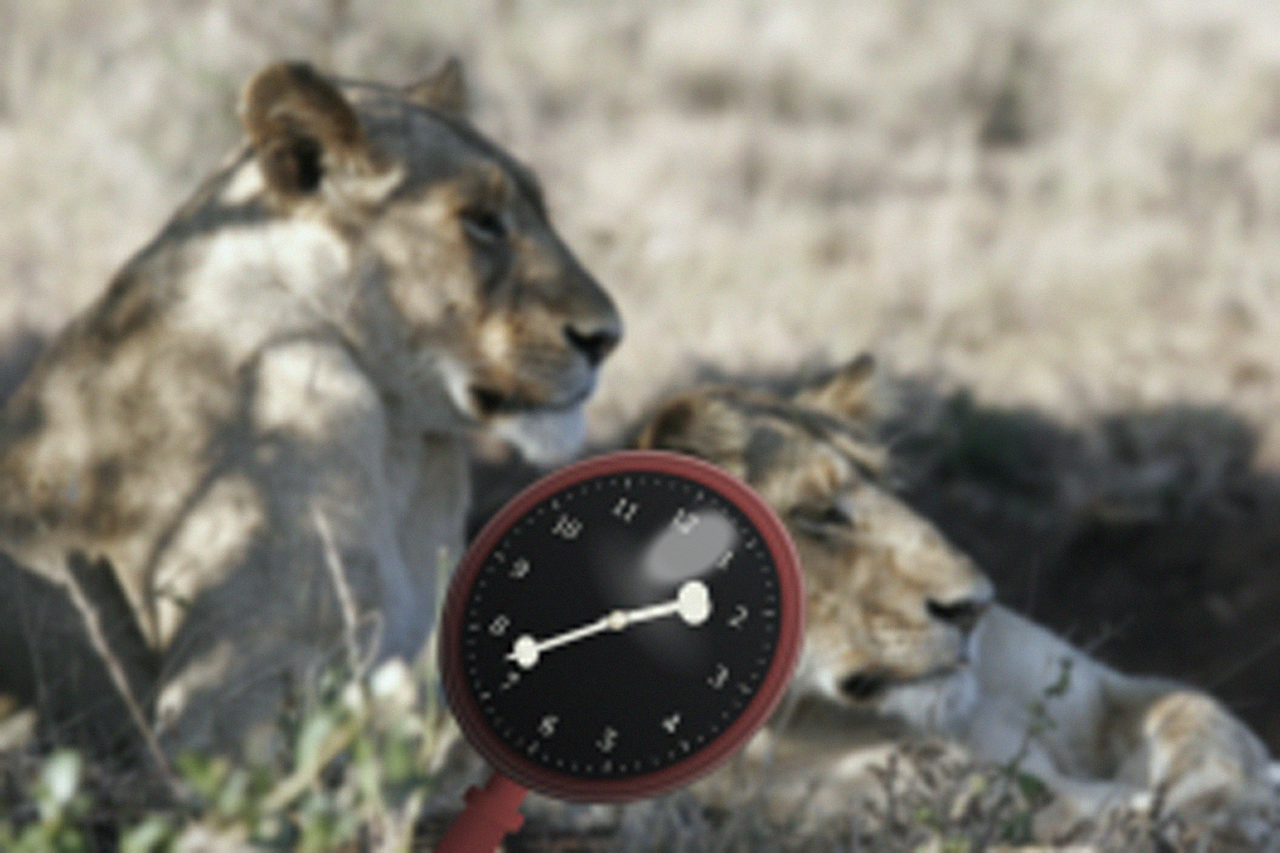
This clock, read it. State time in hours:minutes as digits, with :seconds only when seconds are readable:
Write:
1:37
